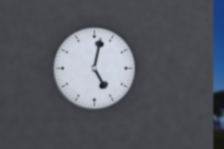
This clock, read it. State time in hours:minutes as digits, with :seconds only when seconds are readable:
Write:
5:02
